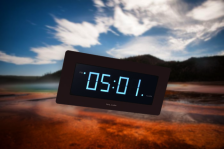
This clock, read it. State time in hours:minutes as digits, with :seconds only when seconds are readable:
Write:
5:01
